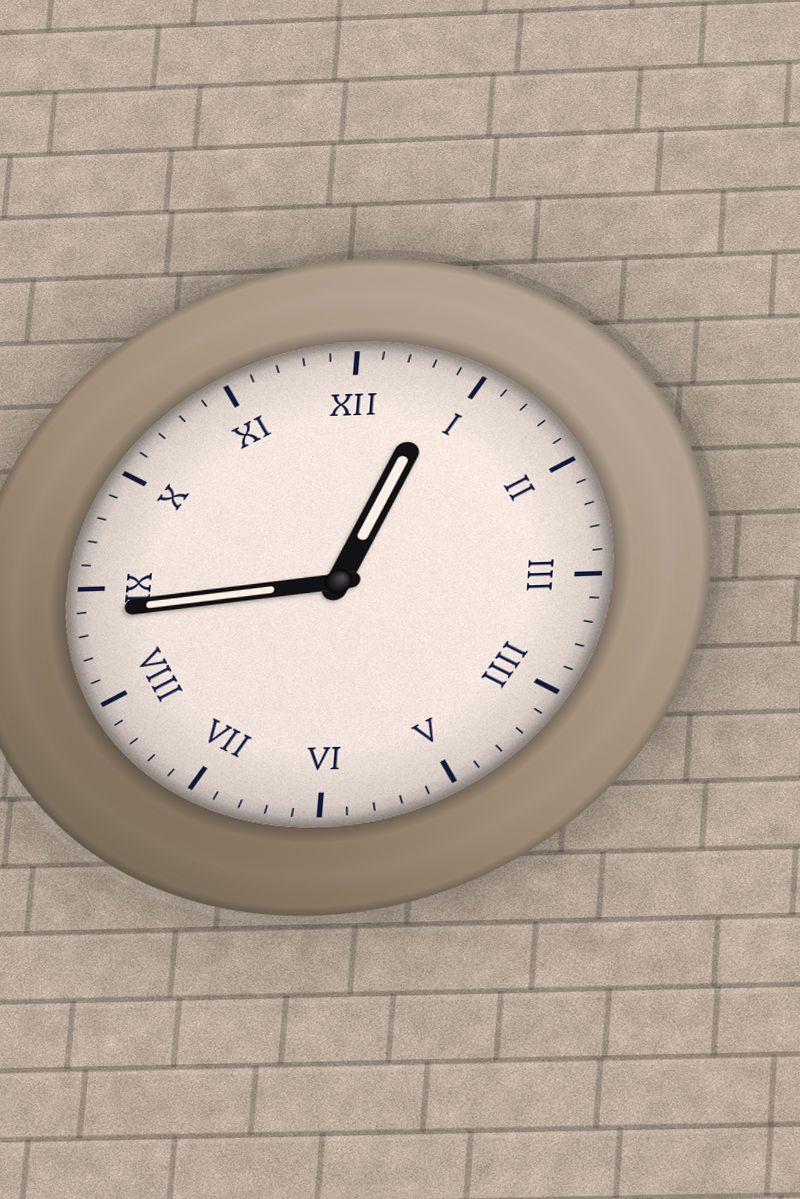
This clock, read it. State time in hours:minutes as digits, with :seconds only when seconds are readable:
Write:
12:44
